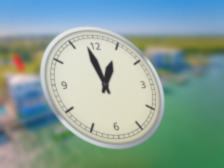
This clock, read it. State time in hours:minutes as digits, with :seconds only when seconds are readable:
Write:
12:58
